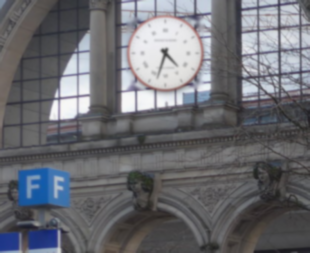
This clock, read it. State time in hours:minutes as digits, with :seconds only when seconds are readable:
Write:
4:33
